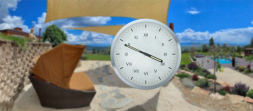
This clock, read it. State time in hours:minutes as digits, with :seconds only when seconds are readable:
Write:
3:49
